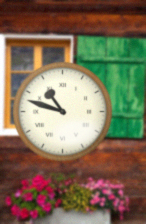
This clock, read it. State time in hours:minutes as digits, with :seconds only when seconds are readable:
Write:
10:48
